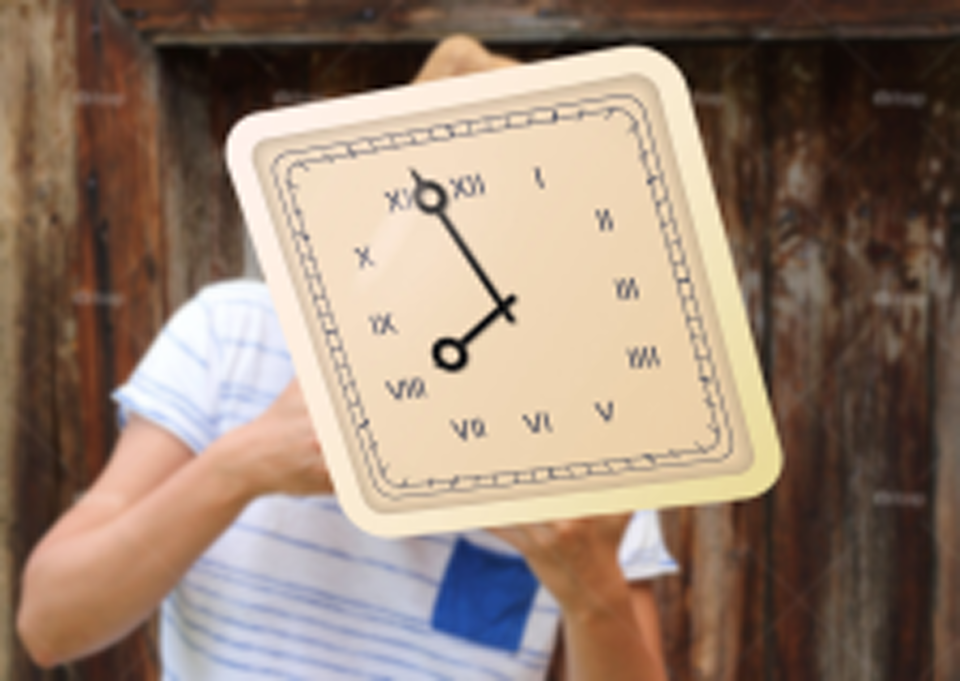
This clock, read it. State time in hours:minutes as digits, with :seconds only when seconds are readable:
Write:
7:57
